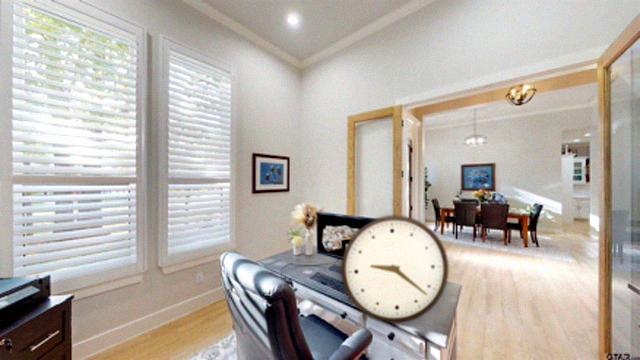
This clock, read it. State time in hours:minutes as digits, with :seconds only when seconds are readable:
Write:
9:22
